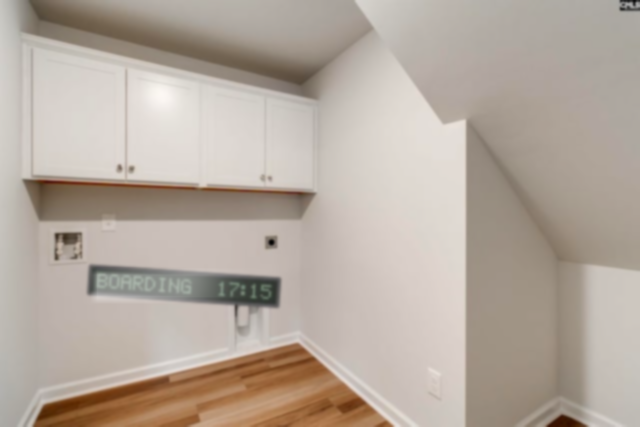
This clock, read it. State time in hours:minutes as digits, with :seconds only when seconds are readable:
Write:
17:15
